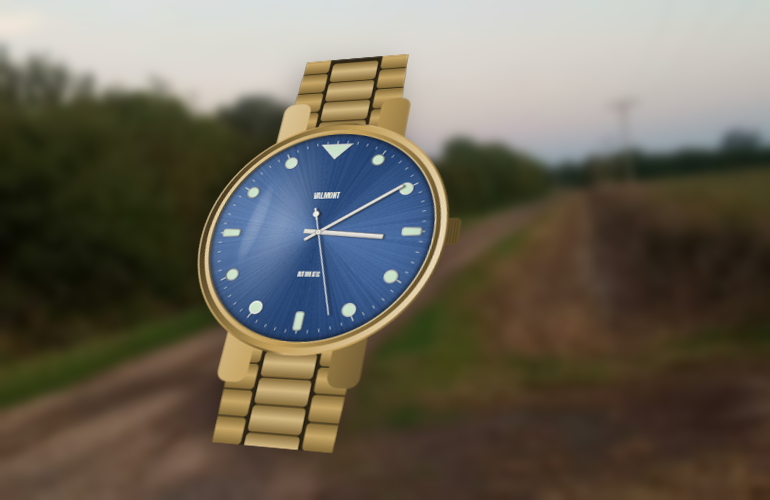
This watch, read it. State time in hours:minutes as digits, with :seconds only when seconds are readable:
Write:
3:09:27
